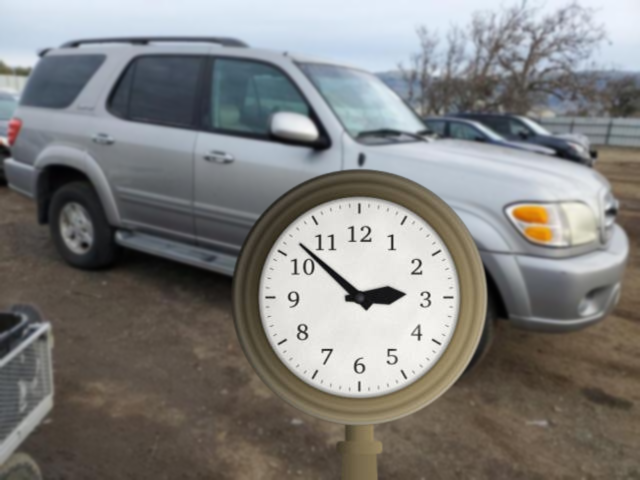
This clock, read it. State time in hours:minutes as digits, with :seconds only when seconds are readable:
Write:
2:52
